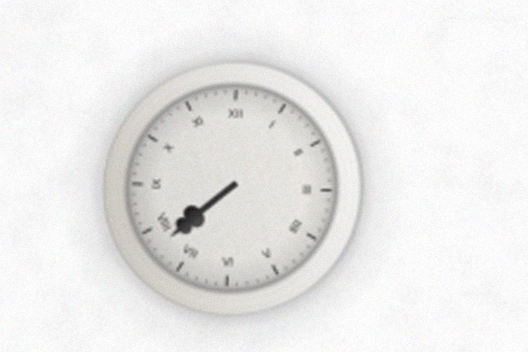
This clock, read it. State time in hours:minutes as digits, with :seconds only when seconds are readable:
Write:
7:38
